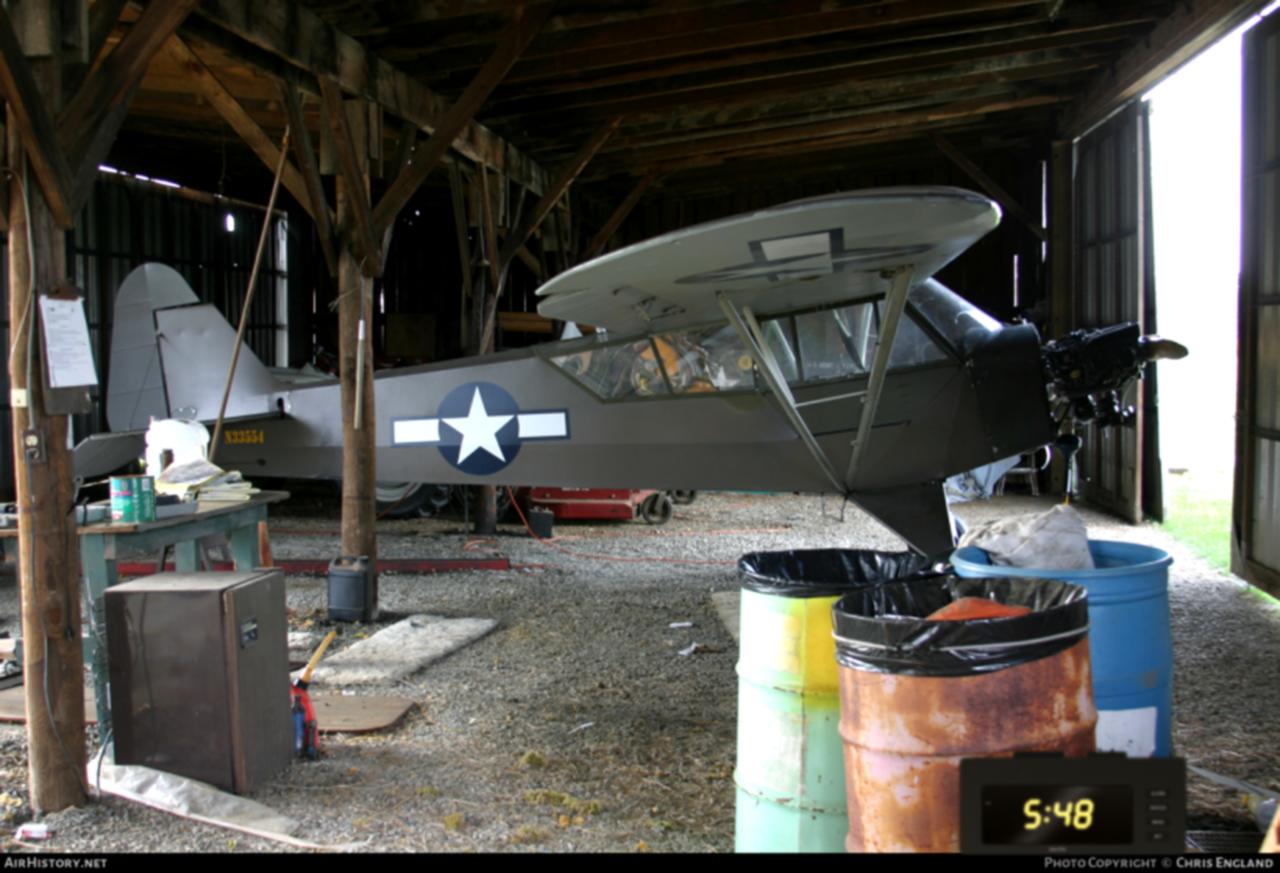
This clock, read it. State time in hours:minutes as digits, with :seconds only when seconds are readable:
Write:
5:48
